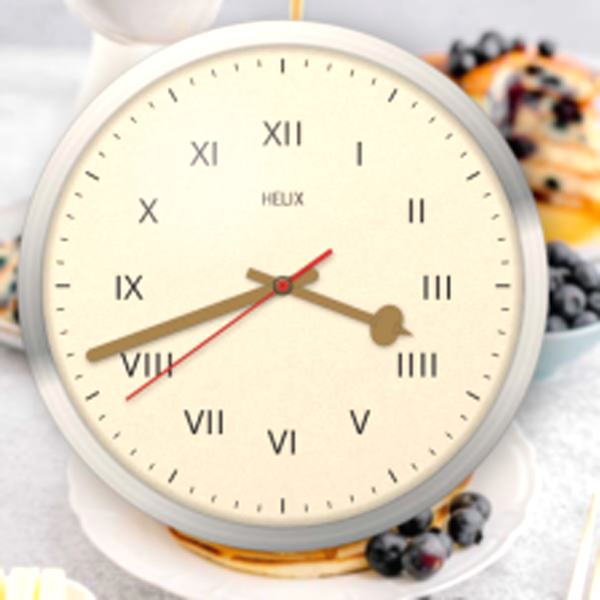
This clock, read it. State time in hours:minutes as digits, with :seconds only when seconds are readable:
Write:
3:41:39
